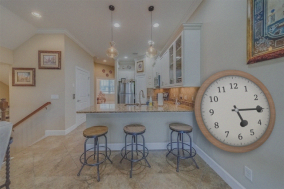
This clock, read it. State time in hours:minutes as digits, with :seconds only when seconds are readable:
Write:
5:15
